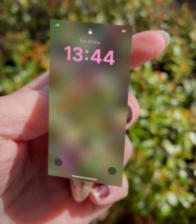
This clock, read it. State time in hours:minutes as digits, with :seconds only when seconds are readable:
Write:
13:44
